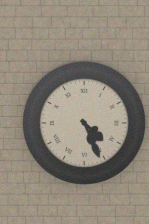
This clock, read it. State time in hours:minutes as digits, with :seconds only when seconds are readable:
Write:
4:26
